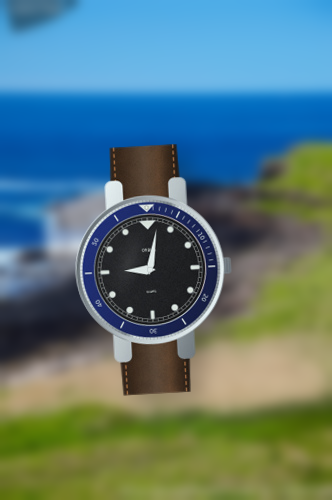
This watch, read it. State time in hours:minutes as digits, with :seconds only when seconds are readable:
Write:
9:02
